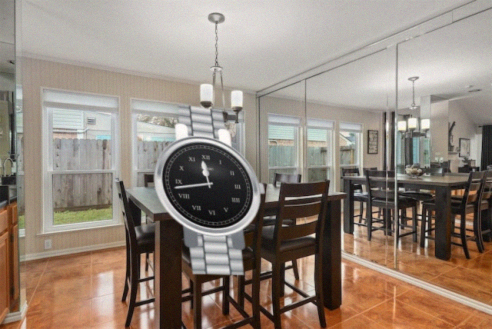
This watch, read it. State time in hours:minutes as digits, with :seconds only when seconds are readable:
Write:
11:43
